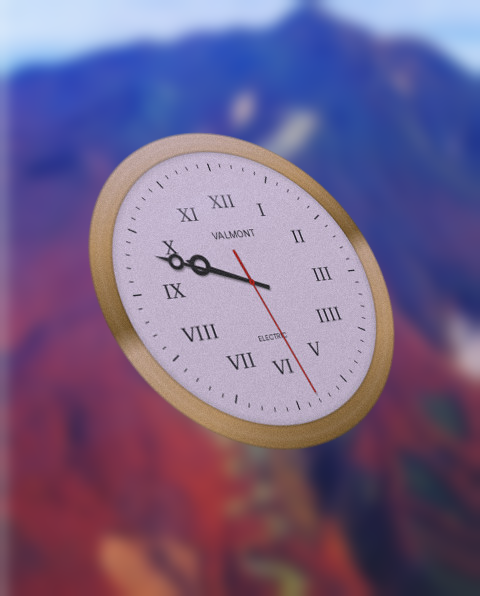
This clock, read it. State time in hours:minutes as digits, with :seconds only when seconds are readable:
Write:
9:48:28
